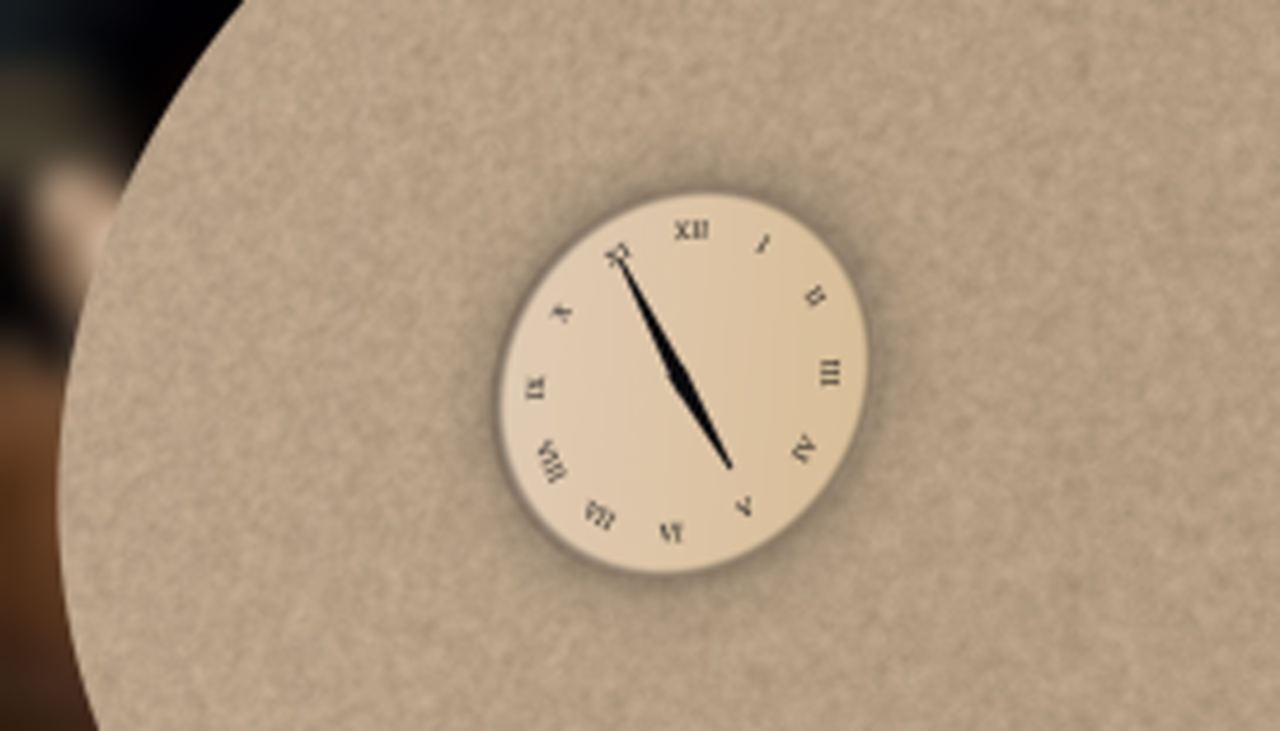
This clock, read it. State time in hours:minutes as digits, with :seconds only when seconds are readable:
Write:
4:55
